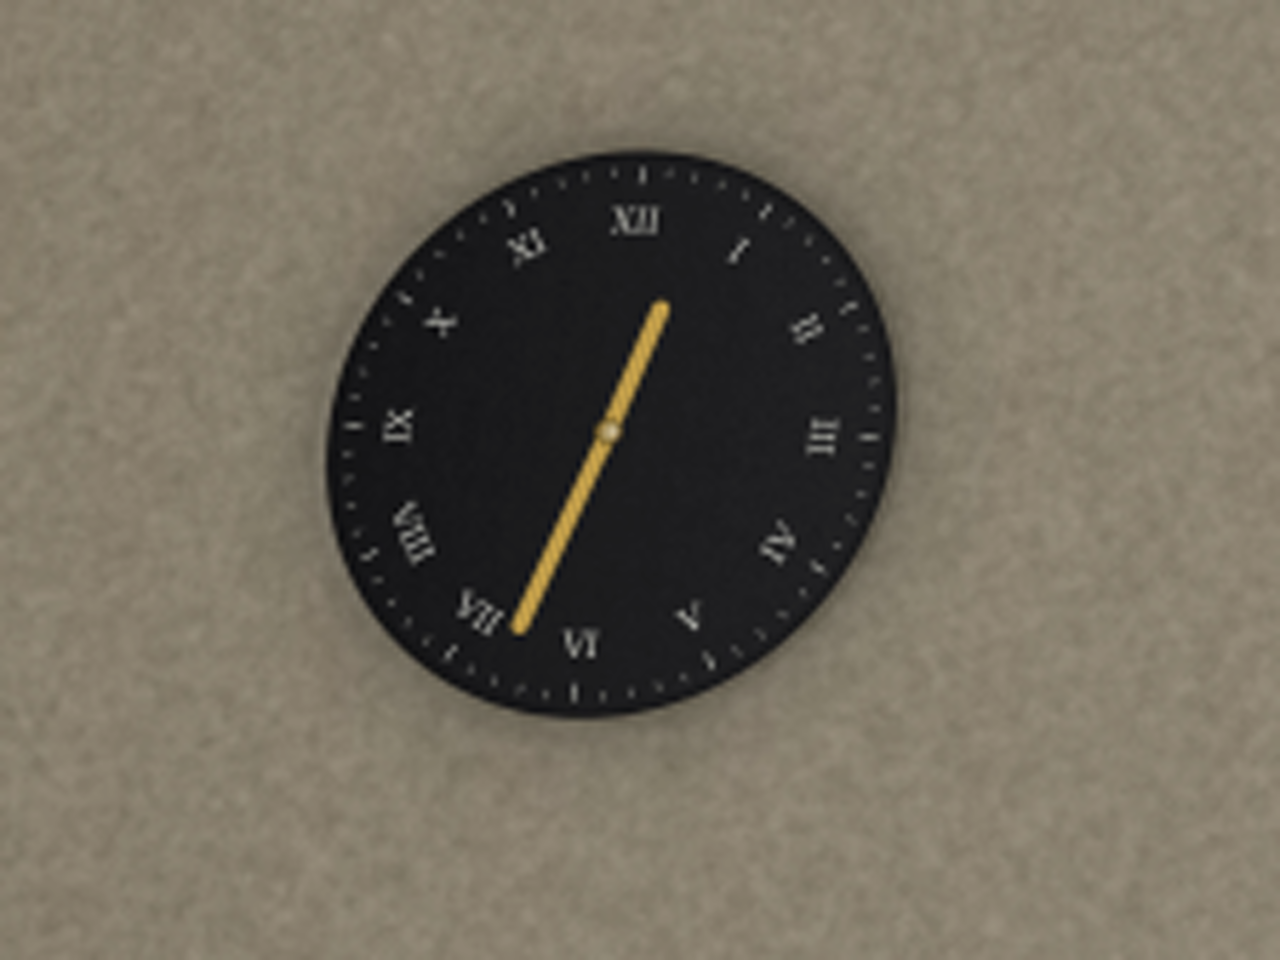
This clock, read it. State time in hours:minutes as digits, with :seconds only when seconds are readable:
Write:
12:33
